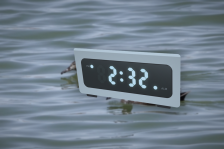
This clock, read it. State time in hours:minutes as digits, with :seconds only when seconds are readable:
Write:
2:32
